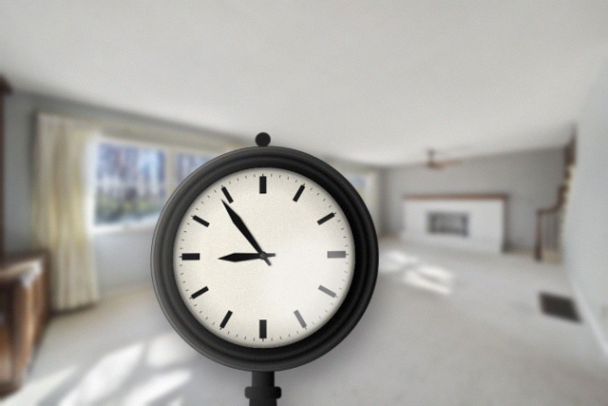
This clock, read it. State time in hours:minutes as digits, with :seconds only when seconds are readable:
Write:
8:54
